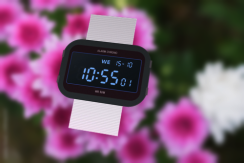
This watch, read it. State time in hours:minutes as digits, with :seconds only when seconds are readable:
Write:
10:55:01
